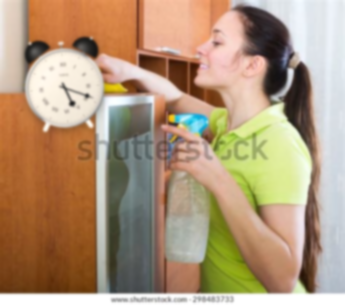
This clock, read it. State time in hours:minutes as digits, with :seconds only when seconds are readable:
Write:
5:19
